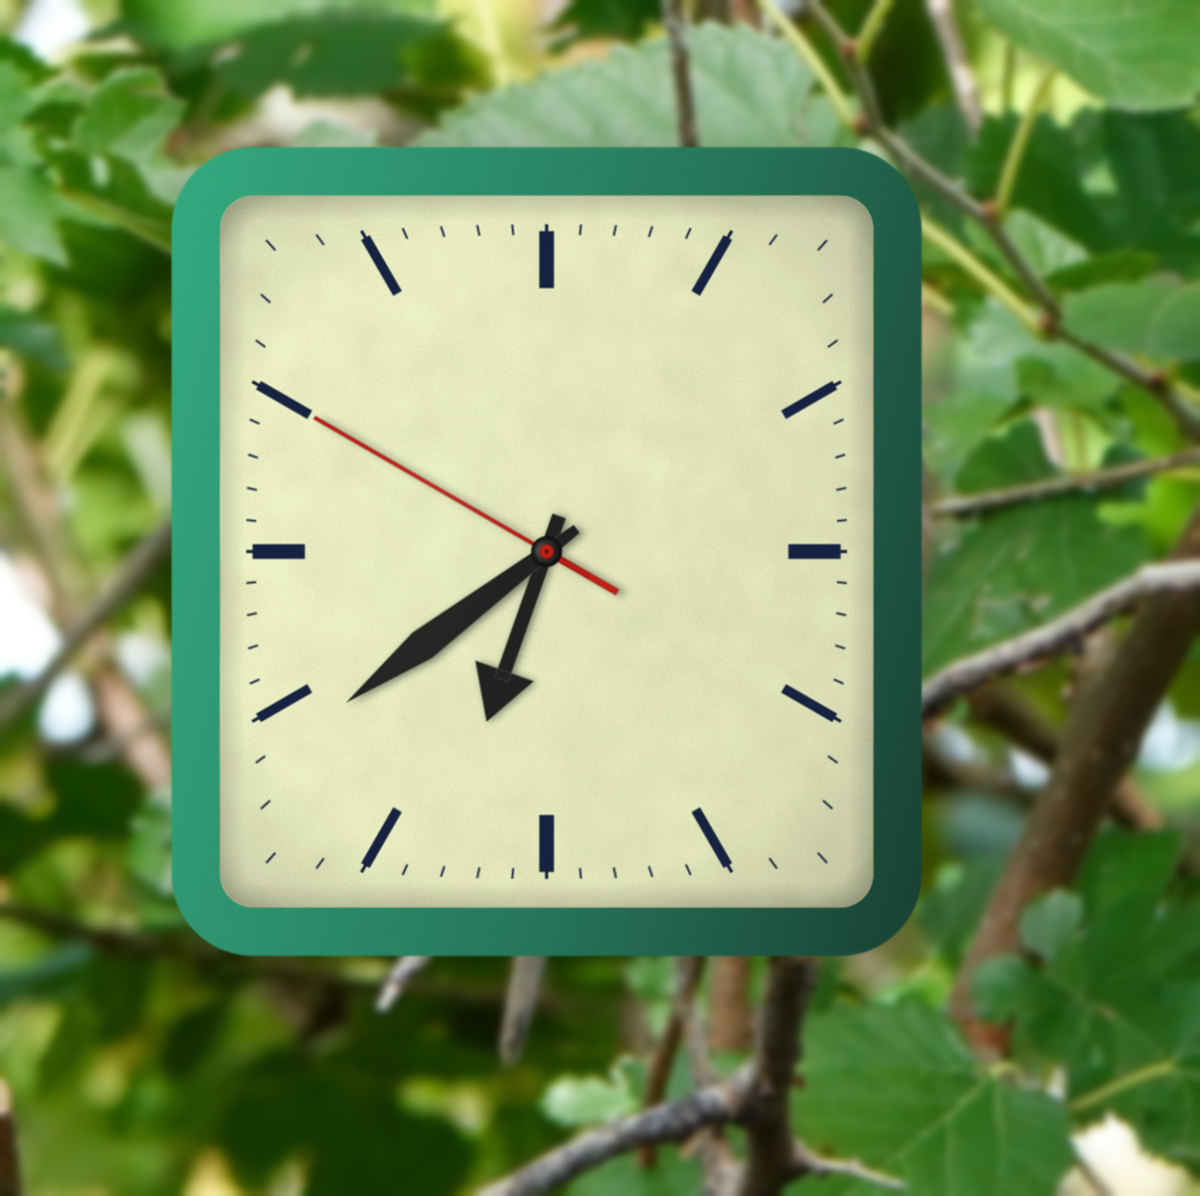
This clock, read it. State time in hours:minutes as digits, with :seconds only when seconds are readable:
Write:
6:38:50
